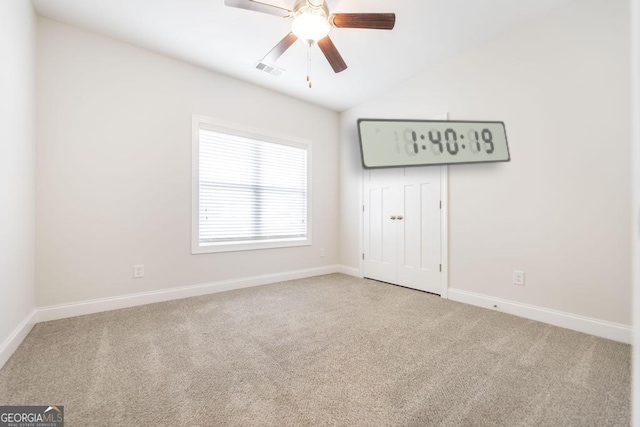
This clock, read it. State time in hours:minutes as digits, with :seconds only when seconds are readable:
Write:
1:40:19
